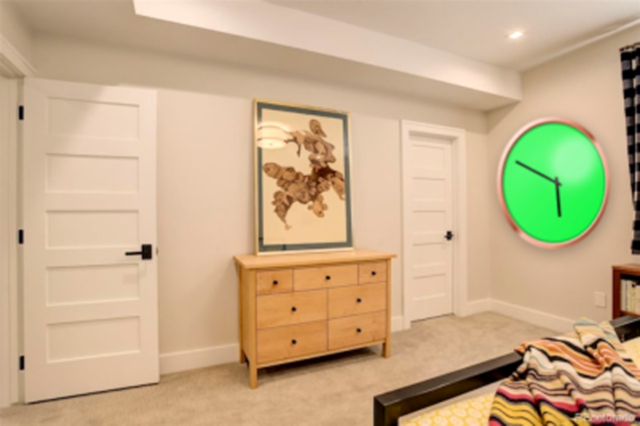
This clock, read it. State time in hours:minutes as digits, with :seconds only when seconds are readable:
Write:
5:49
